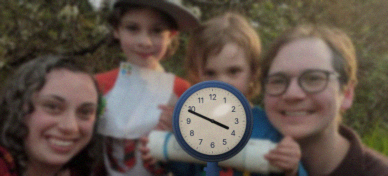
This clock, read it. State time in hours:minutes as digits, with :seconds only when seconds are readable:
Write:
3:49
